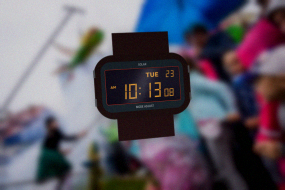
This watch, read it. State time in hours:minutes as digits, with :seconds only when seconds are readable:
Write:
10:13:08
